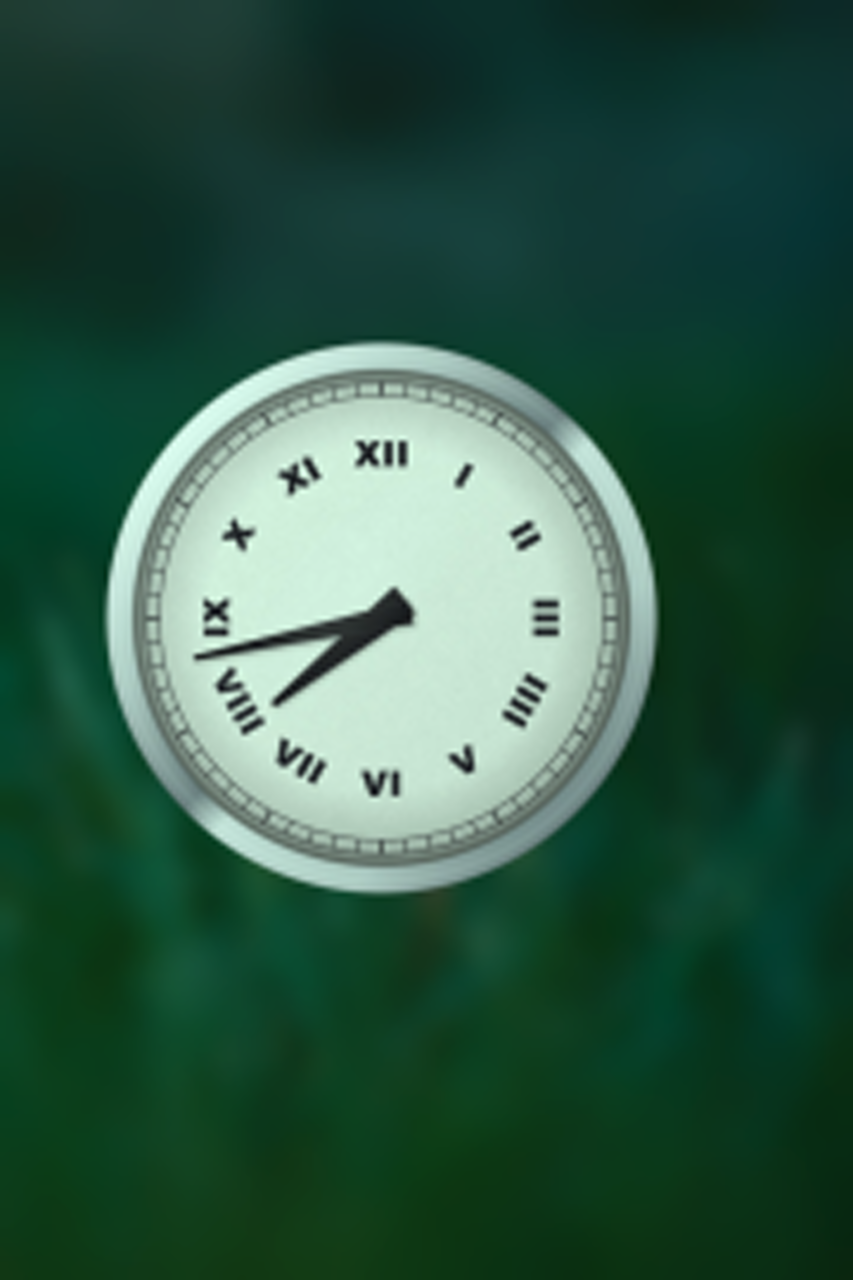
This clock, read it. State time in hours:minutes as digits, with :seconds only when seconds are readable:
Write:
7:43
